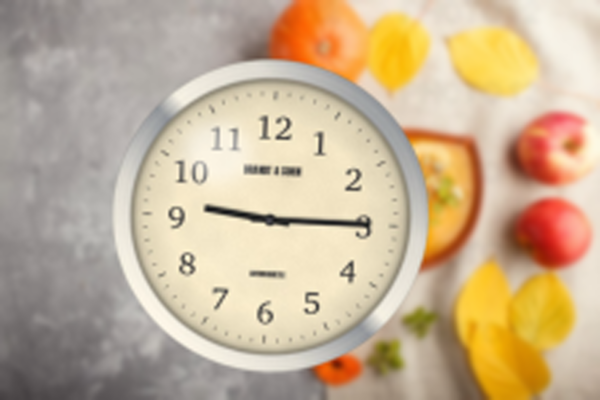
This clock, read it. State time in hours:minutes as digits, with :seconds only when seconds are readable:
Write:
9:15
